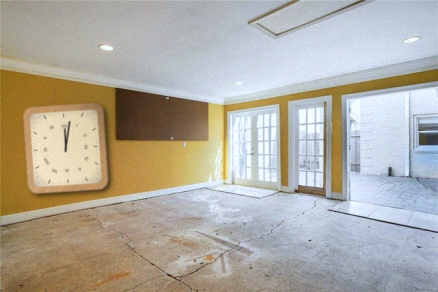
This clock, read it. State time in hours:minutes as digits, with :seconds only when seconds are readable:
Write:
12:02
